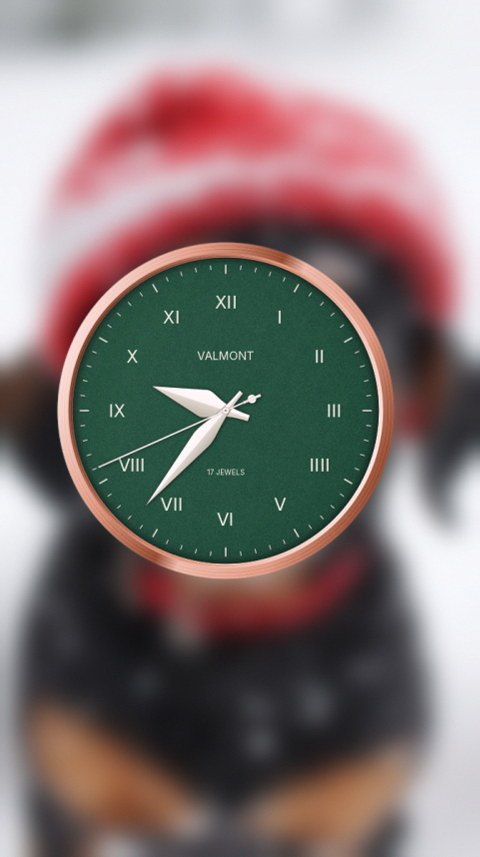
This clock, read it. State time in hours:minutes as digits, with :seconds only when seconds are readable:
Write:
9:36:41
